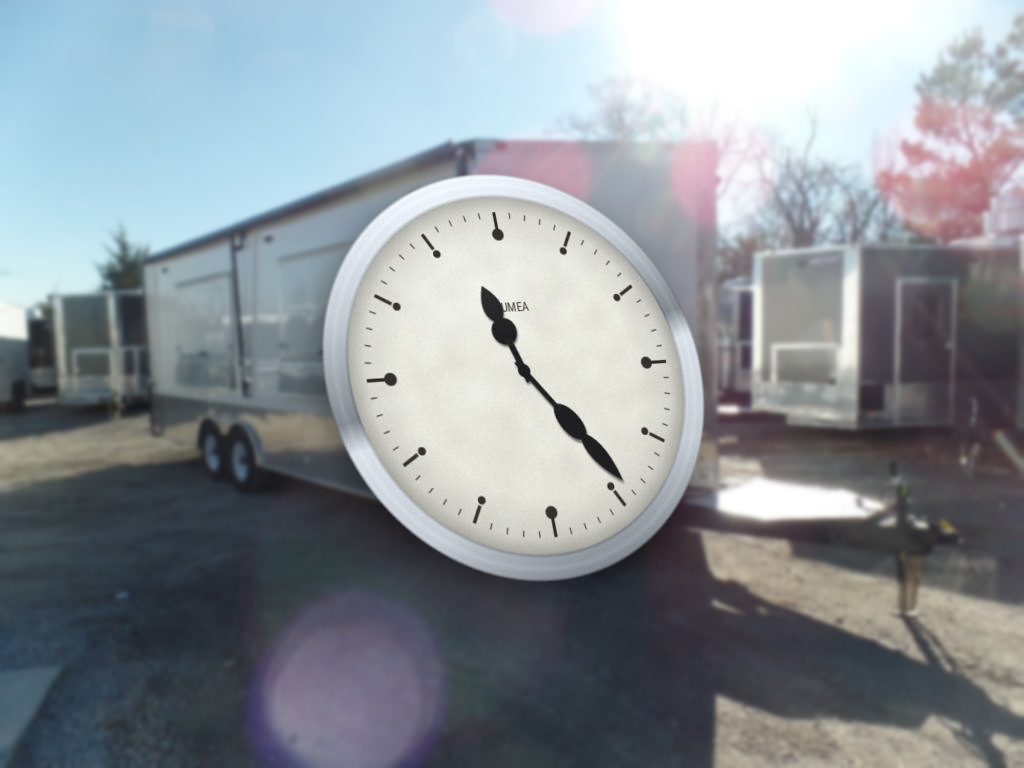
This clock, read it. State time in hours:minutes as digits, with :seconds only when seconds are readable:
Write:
11:24
